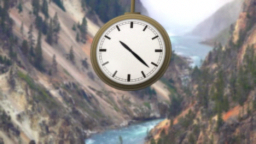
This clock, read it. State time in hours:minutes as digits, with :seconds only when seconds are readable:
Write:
10:22
